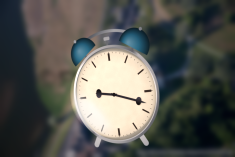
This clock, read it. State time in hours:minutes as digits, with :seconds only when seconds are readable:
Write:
9:18
